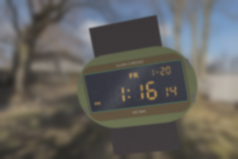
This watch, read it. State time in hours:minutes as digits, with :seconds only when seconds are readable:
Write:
1:16:14
